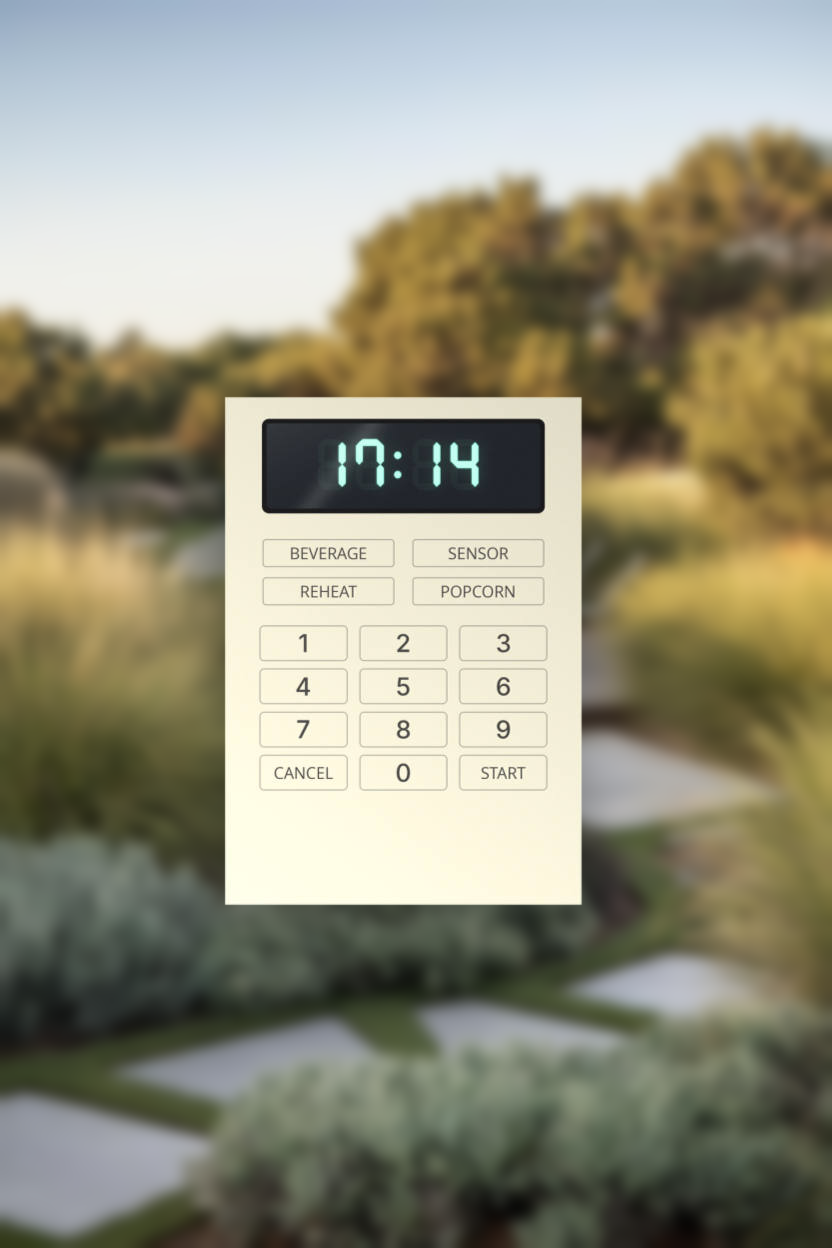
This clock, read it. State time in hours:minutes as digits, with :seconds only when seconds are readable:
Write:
17:14
